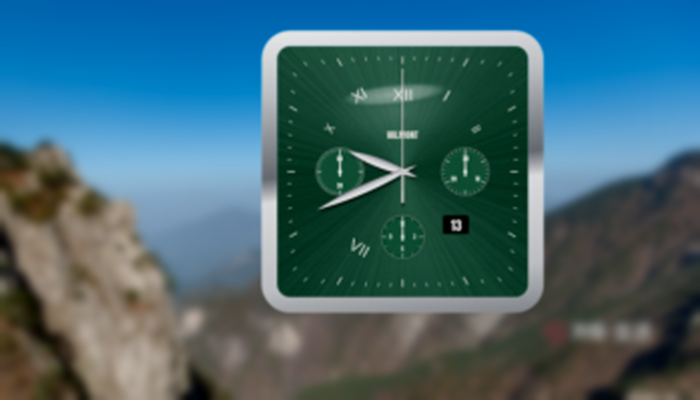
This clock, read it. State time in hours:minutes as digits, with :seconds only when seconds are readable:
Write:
9:41
